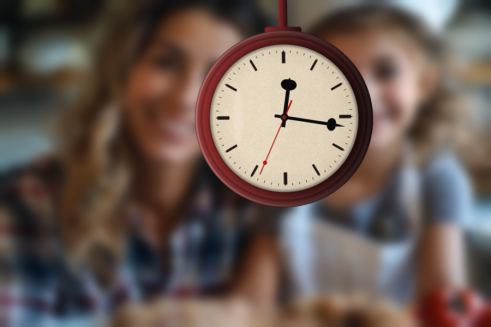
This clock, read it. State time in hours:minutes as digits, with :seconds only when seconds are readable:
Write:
12:16:34
